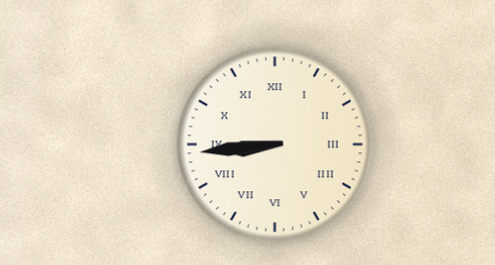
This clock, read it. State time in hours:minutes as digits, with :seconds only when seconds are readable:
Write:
8:44
